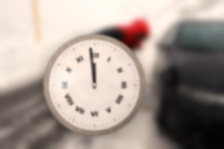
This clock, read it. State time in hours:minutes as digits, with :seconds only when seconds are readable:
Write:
11:59
